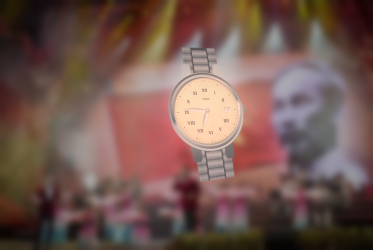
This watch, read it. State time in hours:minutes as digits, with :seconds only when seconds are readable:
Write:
6:46
